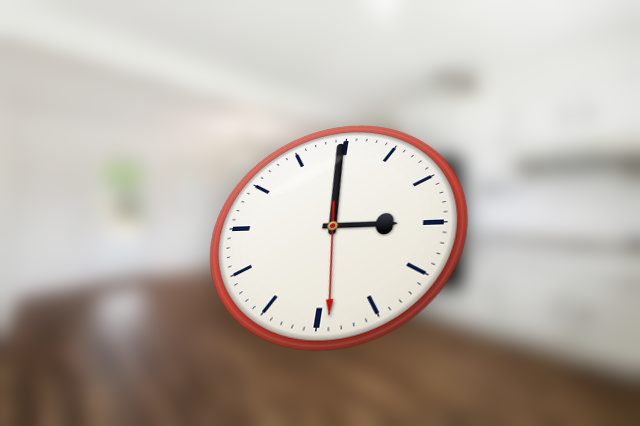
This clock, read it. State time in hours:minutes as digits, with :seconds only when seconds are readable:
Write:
2:59:29
